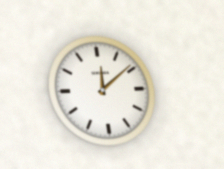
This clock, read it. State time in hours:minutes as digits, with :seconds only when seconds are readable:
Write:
12:09
